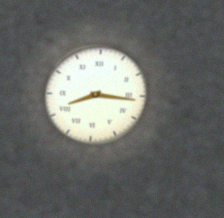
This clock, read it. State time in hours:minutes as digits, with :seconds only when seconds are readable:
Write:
8:16
